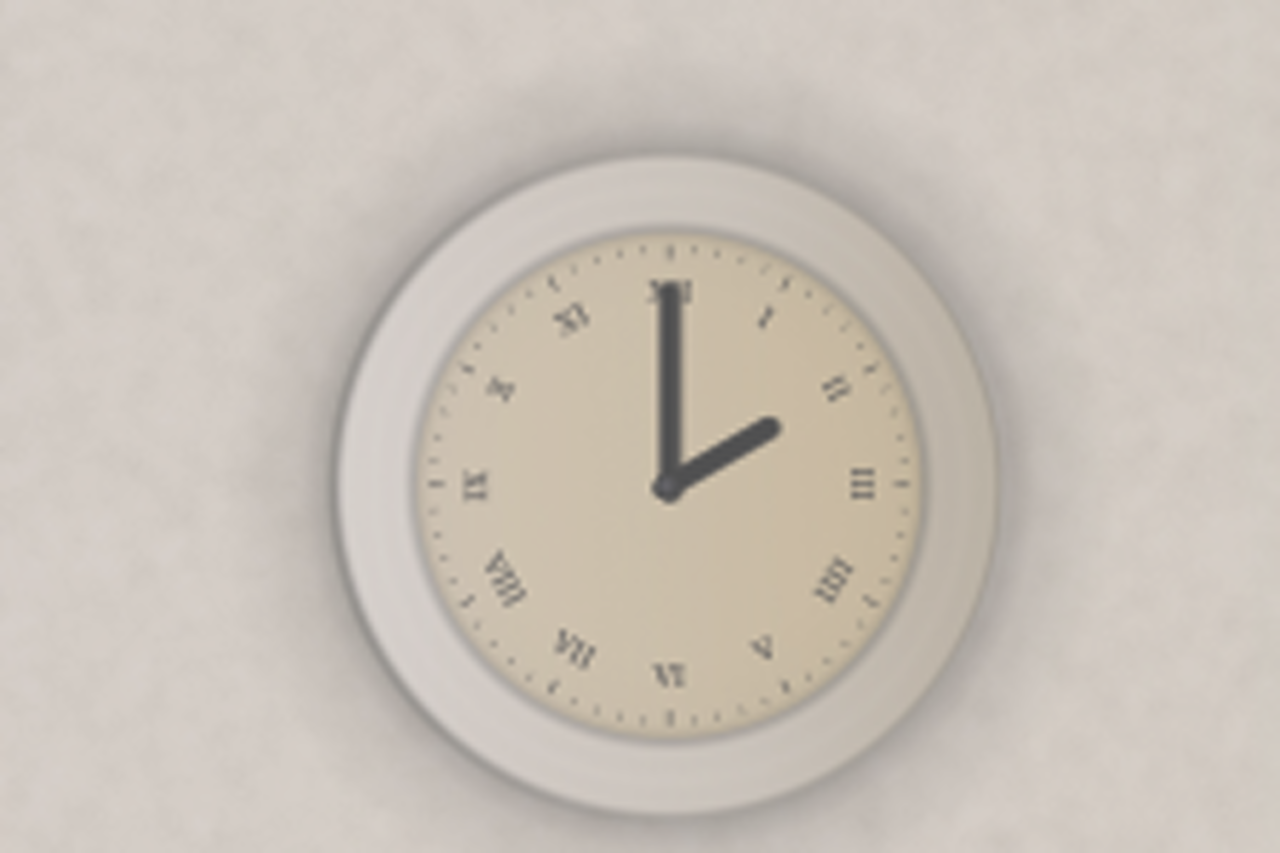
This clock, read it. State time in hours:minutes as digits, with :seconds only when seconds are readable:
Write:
2:00
